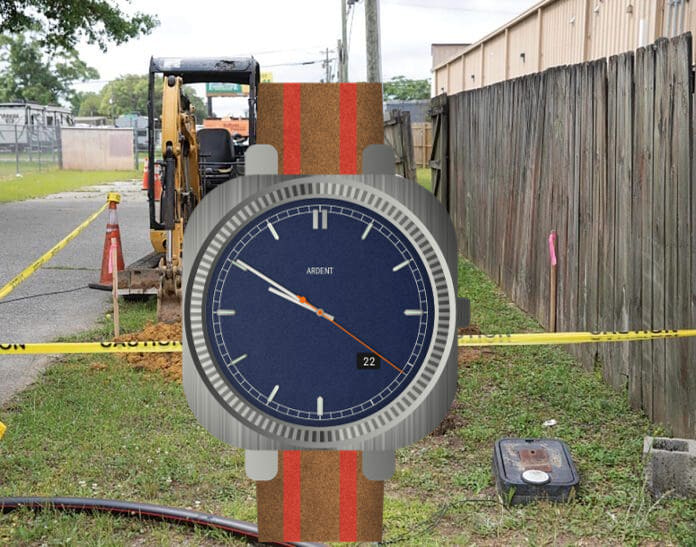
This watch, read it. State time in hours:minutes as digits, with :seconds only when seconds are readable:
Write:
9:50:21
